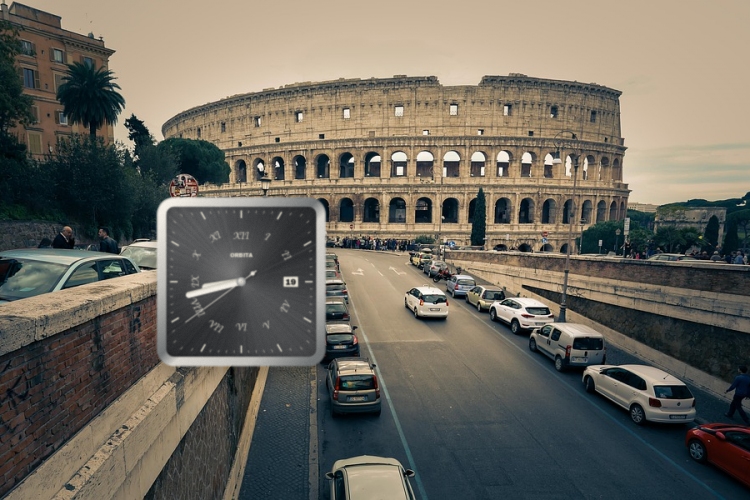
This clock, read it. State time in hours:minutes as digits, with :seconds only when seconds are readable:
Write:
8:42:39
